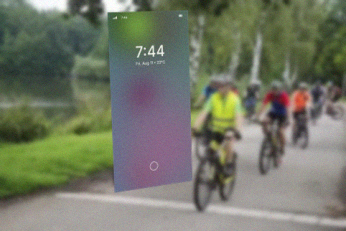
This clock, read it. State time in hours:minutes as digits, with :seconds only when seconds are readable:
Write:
7:44
